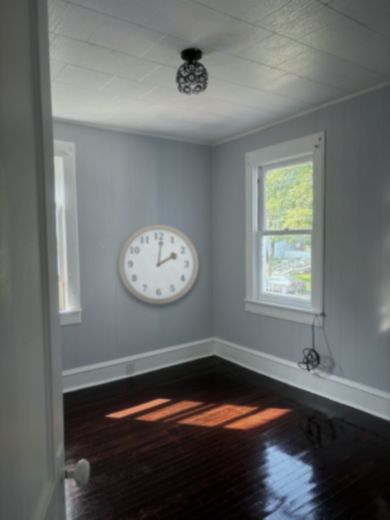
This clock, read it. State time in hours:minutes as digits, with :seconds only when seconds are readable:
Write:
2:01
